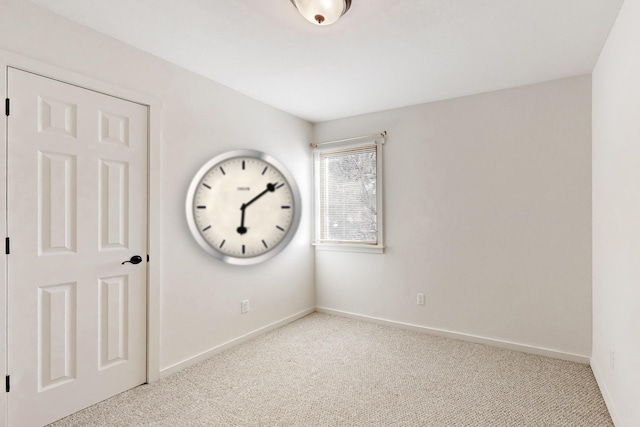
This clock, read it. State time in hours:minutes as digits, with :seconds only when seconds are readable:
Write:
6:09
